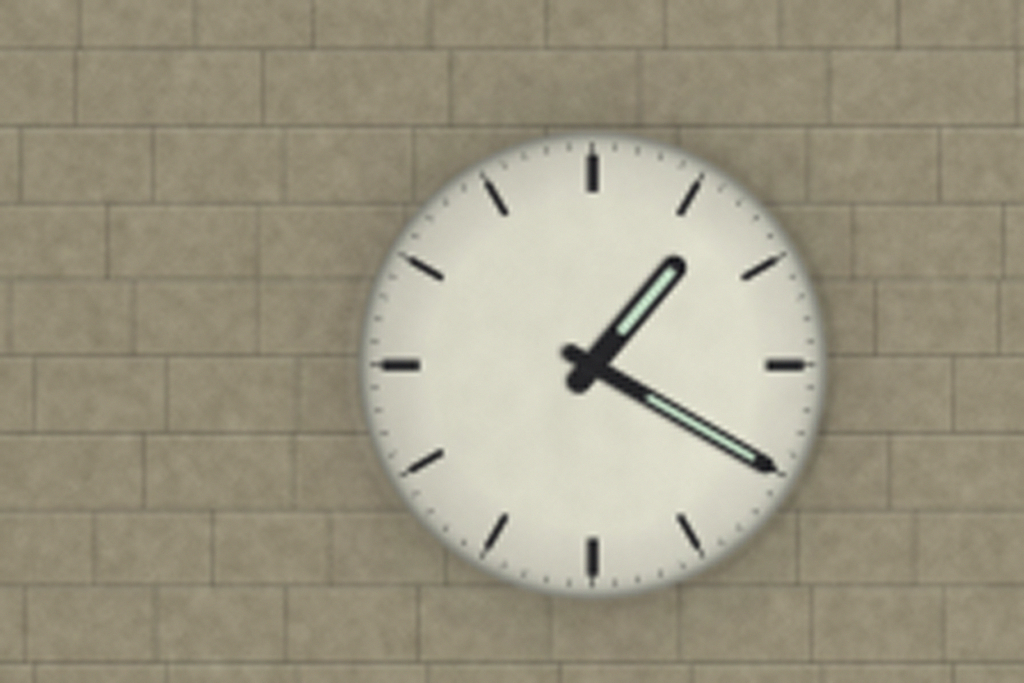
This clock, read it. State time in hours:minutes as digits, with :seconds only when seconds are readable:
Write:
1:20
